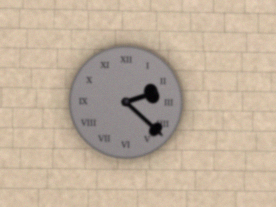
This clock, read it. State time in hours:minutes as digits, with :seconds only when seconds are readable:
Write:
2:22
